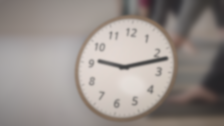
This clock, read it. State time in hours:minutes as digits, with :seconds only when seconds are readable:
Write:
9:12
